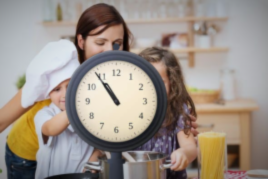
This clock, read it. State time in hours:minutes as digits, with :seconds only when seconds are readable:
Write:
10:54
